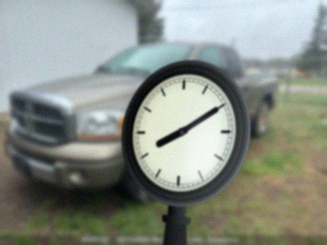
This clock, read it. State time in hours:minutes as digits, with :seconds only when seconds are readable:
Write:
8:10
